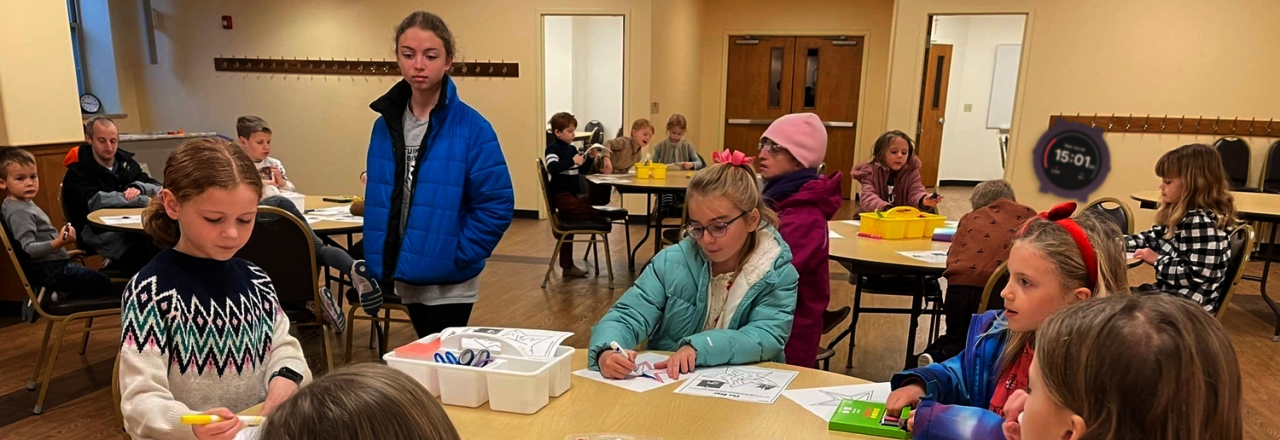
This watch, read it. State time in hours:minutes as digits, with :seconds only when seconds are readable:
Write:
15:01
